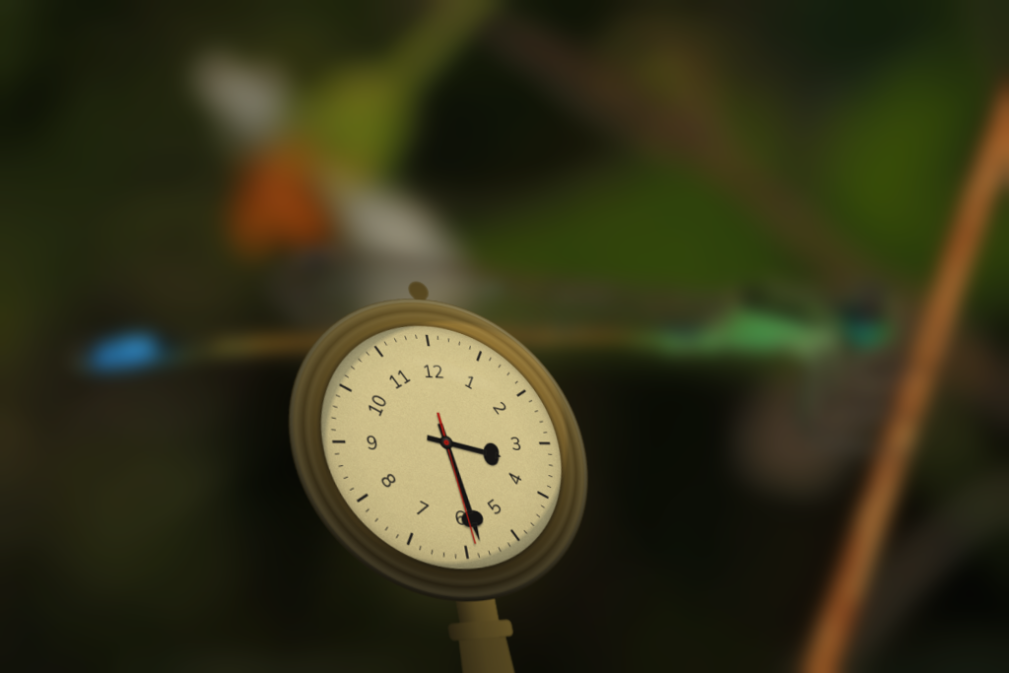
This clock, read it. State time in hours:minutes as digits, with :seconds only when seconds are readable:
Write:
3:28:29
